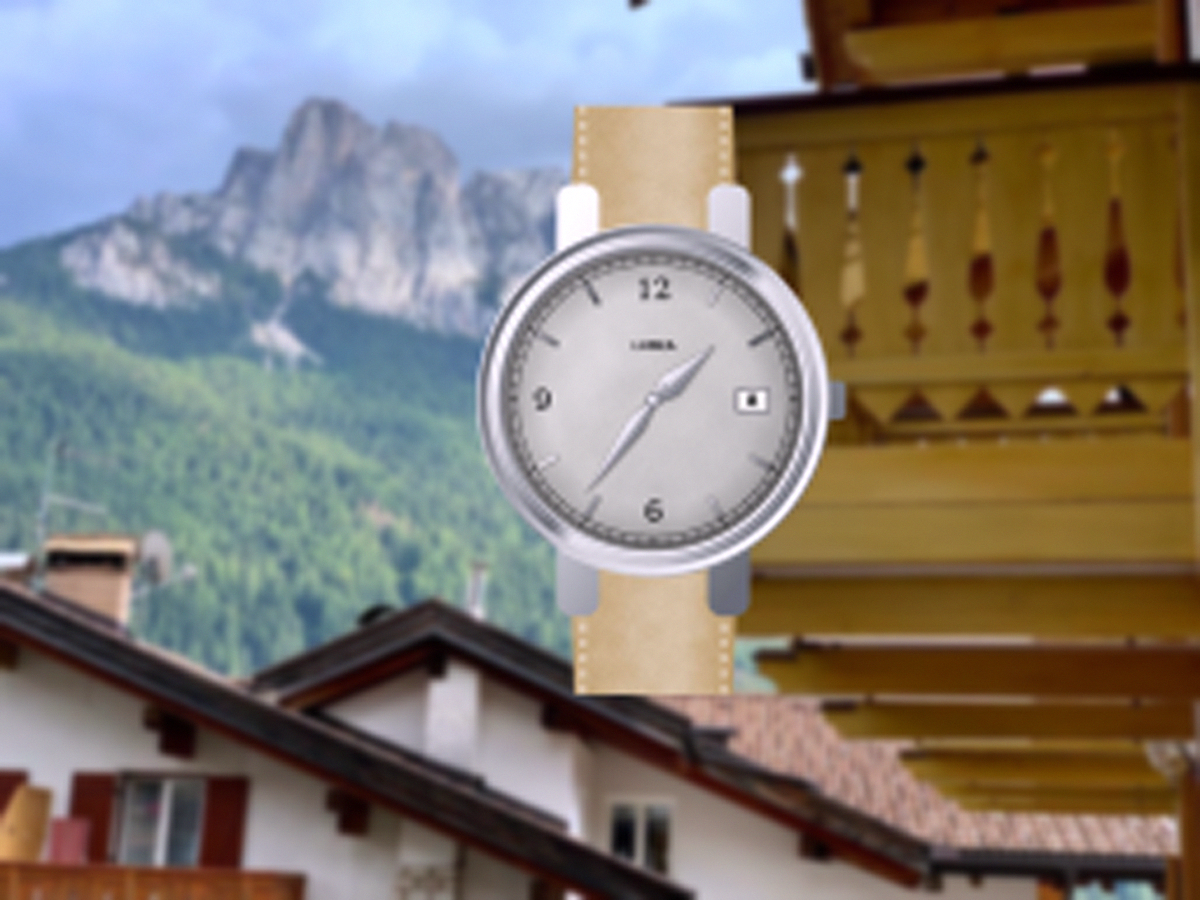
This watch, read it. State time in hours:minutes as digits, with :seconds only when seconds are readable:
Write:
1:36
